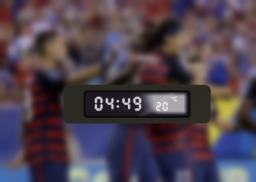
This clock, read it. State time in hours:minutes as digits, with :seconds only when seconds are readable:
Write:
4:49
